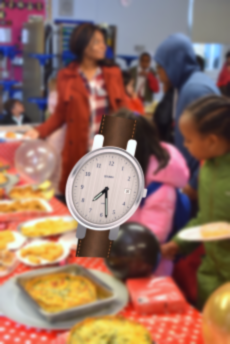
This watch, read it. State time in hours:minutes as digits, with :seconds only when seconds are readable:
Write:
7:28
